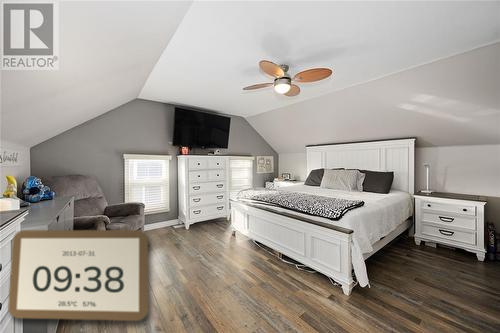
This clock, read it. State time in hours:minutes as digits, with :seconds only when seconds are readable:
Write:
9:38
